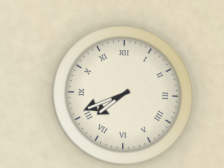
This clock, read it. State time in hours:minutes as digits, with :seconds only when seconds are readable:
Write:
7:41
